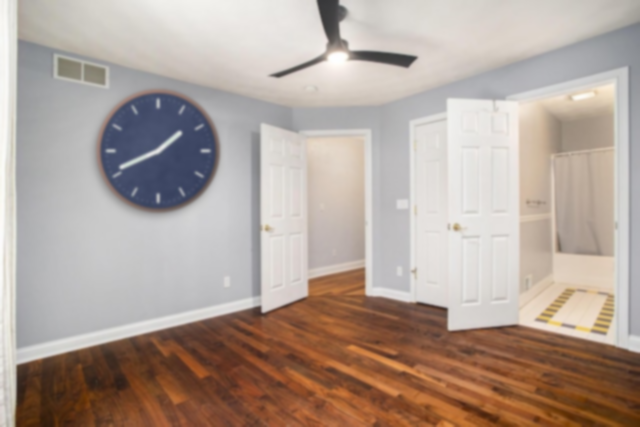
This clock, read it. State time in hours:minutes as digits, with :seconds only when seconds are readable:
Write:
1:41
